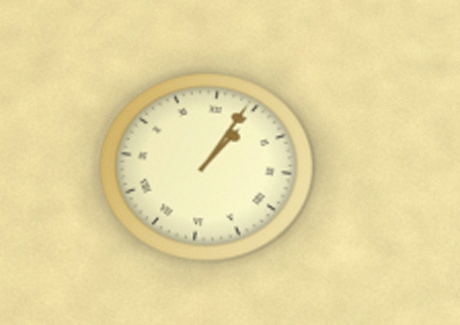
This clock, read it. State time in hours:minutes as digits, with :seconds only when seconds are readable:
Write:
1:04
